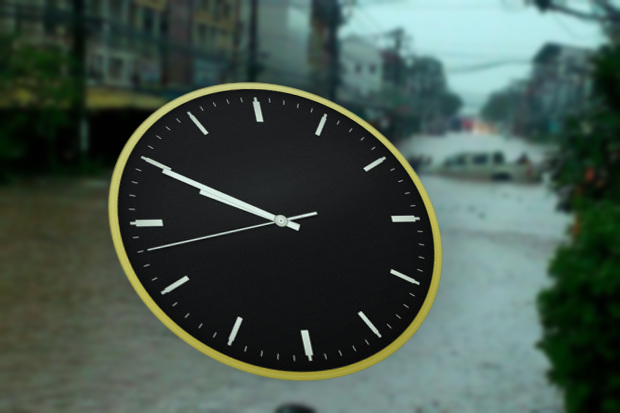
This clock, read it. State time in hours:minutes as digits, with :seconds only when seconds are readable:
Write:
9:49:43
